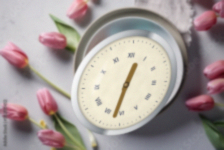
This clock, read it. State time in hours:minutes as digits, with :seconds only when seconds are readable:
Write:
12:32
